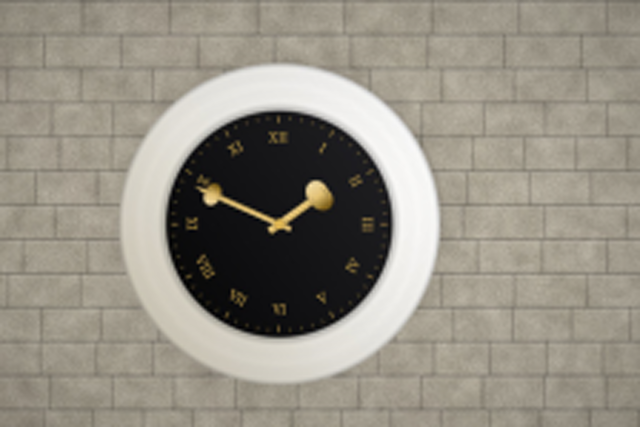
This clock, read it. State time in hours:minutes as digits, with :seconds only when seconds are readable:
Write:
1:49
